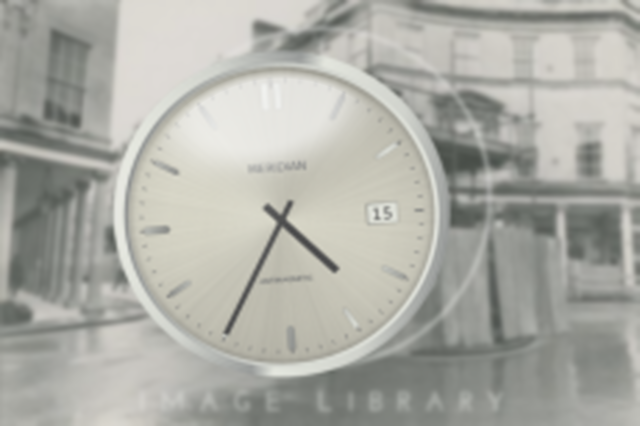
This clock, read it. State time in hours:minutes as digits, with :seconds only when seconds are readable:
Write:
4:35
